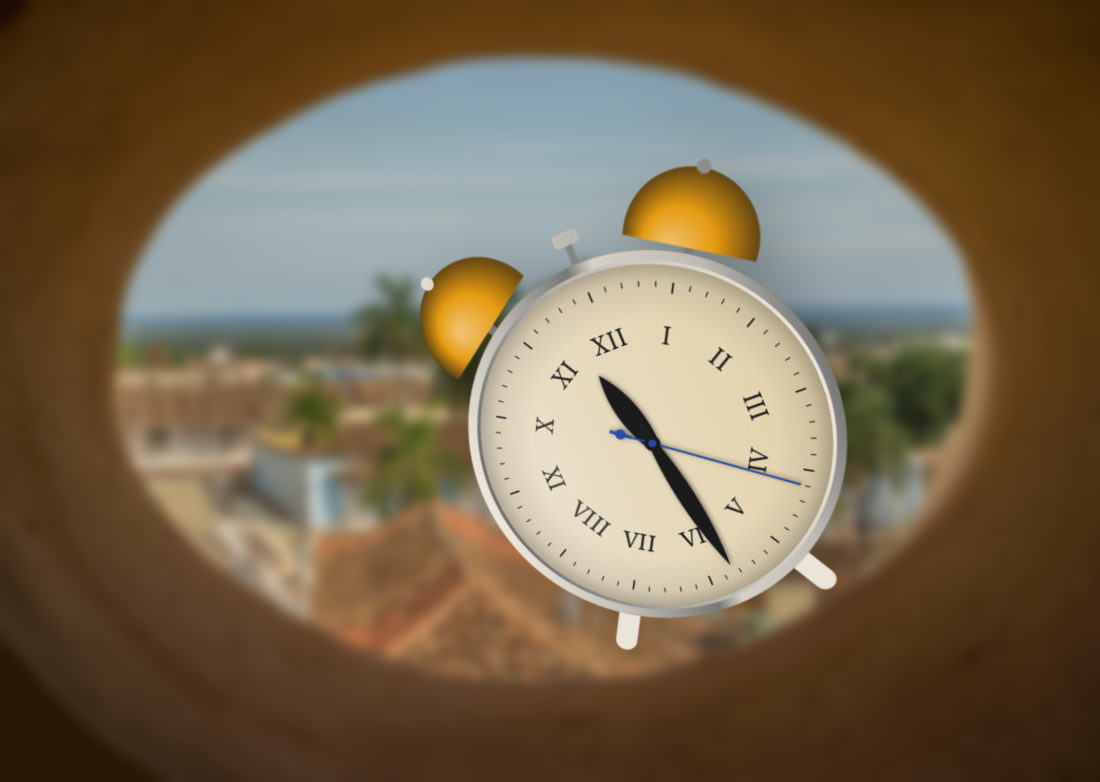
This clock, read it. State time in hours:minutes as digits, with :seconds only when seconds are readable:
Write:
11:28:21
